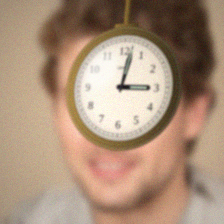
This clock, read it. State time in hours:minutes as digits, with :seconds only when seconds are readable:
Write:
3:02
